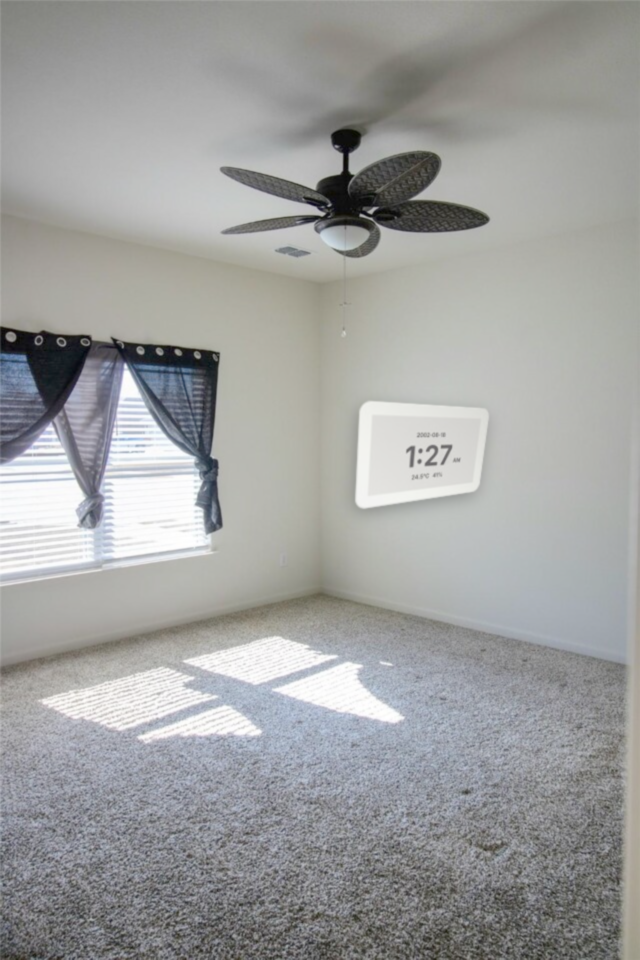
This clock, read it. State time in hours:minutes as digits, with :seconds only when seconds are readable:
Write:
1:27
